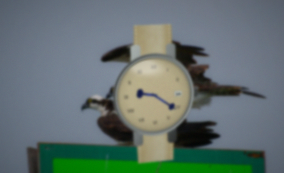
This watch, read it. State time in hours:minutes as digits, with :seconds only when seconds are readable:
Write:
9:21
